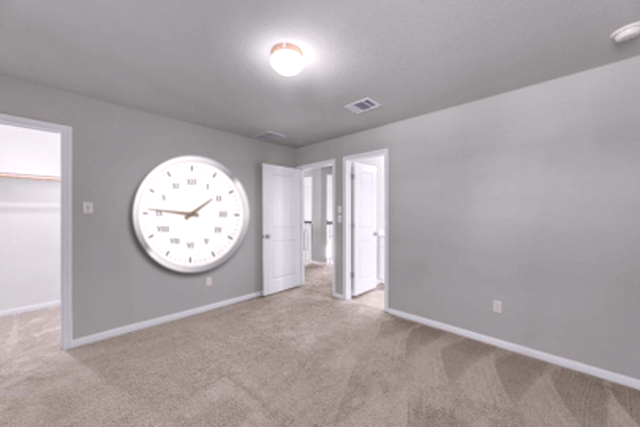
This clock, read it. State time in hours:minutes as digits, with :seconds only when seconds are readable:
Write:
1:46
